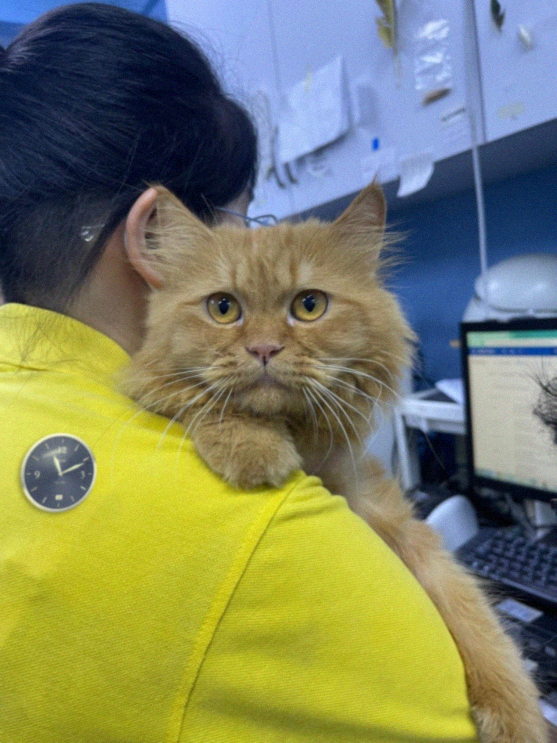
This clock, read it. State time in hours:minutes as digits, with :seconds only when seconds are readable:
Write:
11:11
